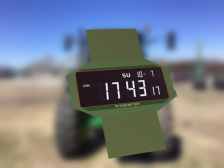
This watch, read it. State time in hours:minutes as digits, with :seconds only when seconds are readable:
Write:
17:43:17
